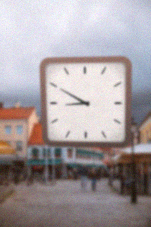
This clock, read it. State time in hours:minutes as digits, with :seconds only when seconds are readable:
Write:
8:50
